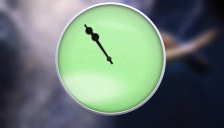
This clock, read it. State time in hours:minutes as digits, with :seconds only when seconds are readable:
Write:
10:54
